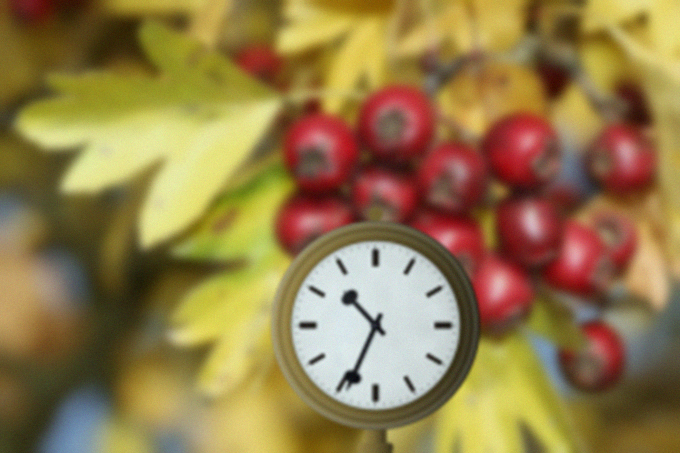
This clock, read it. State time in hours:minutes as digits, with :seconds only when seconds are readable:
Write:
10:34
